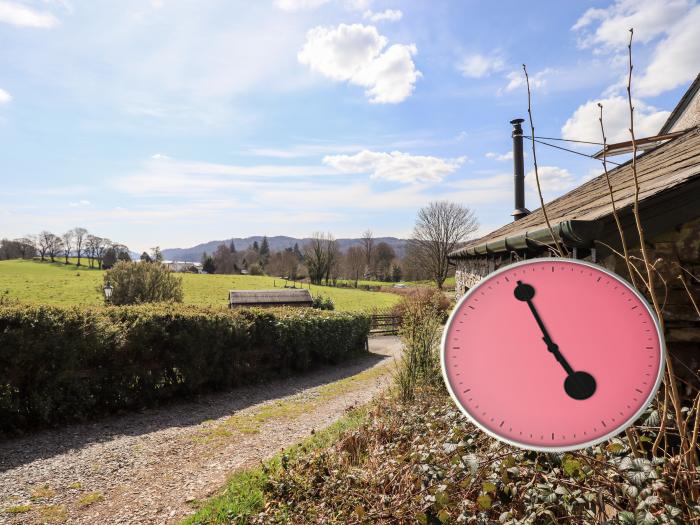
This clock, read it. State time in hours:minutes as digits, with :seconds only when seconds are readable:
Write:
4:56
